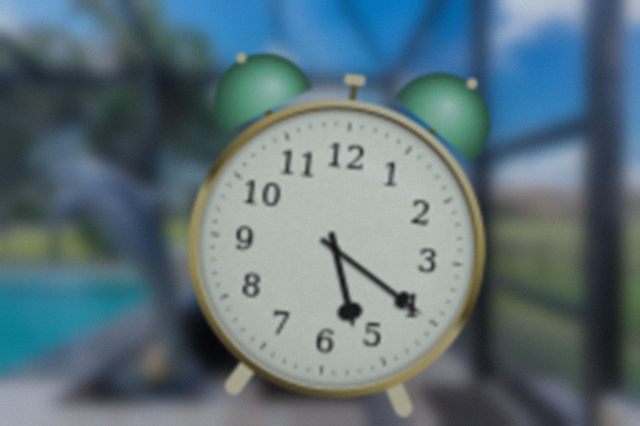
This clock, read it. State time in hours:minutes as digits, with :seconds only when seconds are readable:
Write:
5:20
